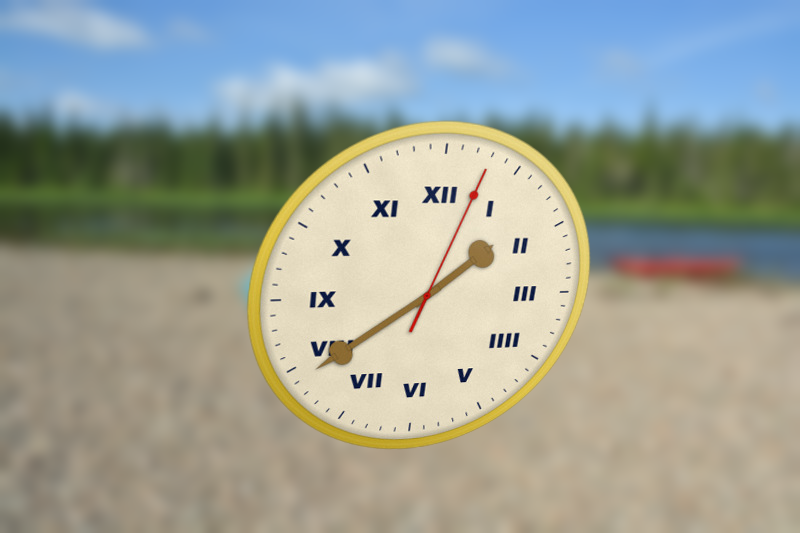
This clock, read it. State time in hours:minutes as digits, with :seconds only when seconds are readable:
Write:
1:39:03
